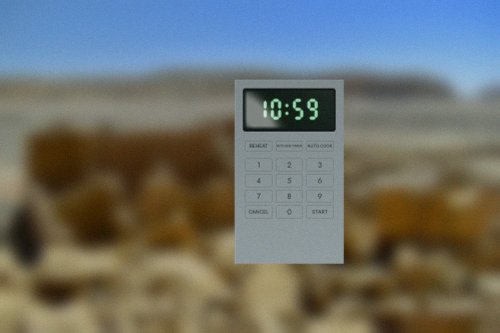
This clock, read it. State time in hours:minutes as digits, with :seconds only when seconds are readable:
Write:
10:59
